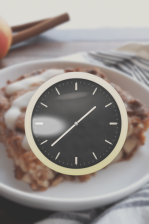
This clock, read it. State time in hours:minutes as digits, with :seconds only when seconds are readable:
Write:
1:38
